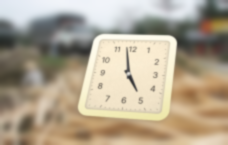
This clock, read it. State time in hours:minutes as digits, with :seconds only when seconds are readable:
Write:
4:58
